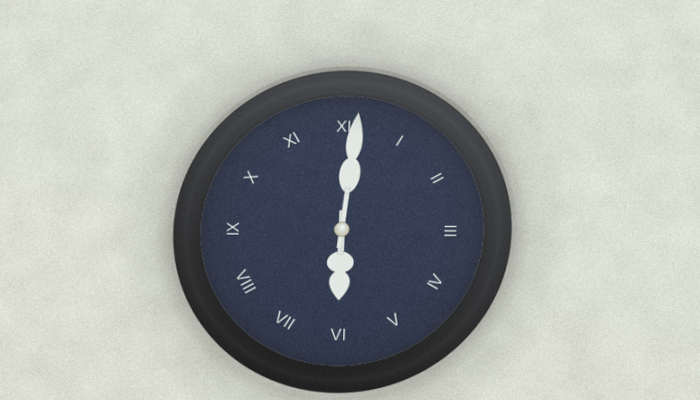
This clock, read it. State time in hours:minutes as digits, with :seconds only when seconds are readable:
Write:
6:01
